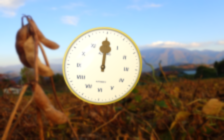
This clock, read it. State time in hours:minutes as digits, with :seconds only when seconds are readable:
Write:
12:00
